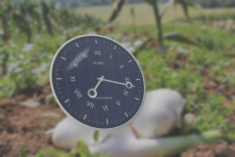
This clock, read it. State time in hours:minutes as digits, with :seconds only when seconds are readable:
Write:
7:17
